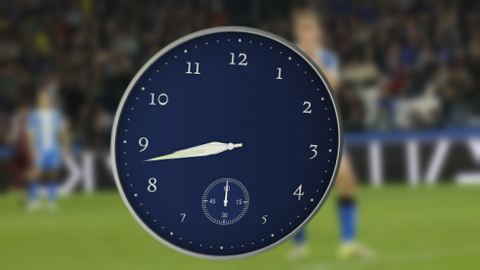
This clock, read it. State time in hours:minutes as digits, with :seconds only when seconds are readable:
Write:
8:43
